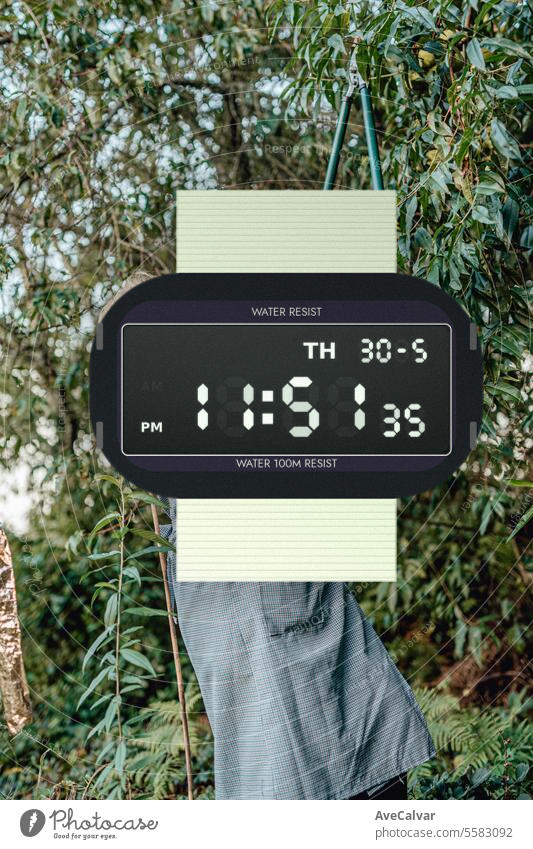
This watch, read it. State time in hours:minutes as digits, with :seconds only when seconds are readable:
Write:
11:51:35
